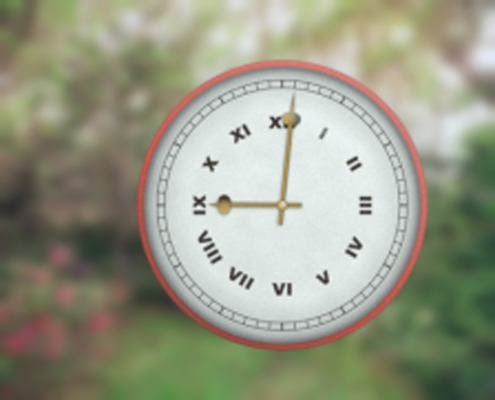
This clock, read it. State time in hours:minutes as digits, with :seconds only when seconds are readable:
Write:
9:01
